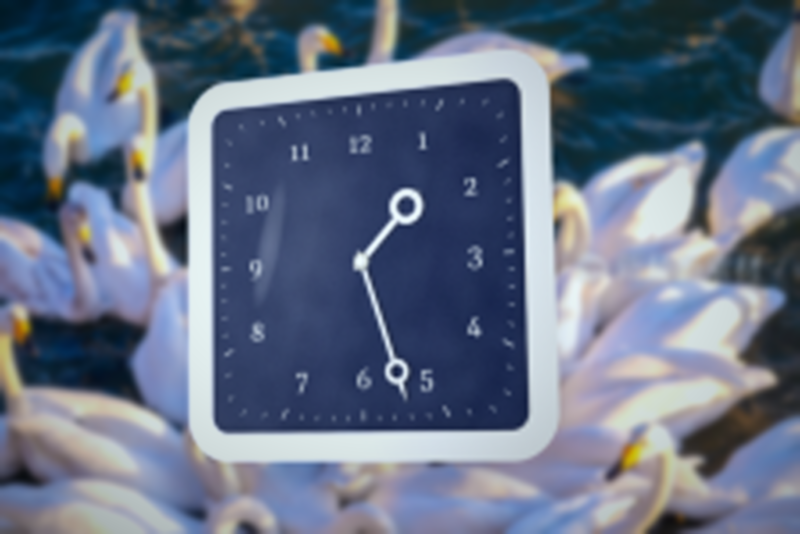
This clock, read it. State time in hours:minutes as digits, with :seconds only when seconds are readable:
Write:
1:27
